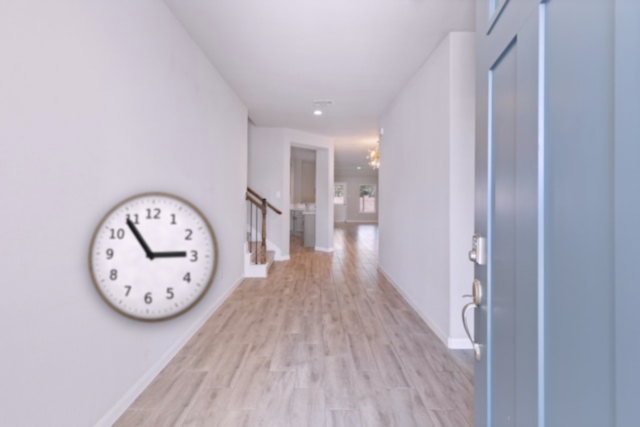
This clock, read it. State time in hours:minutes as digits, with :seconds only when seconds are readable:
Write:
2:54
